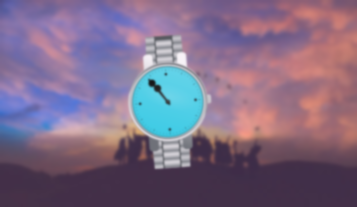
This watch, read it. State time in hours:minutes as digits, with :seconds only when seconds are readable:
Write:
10:54
